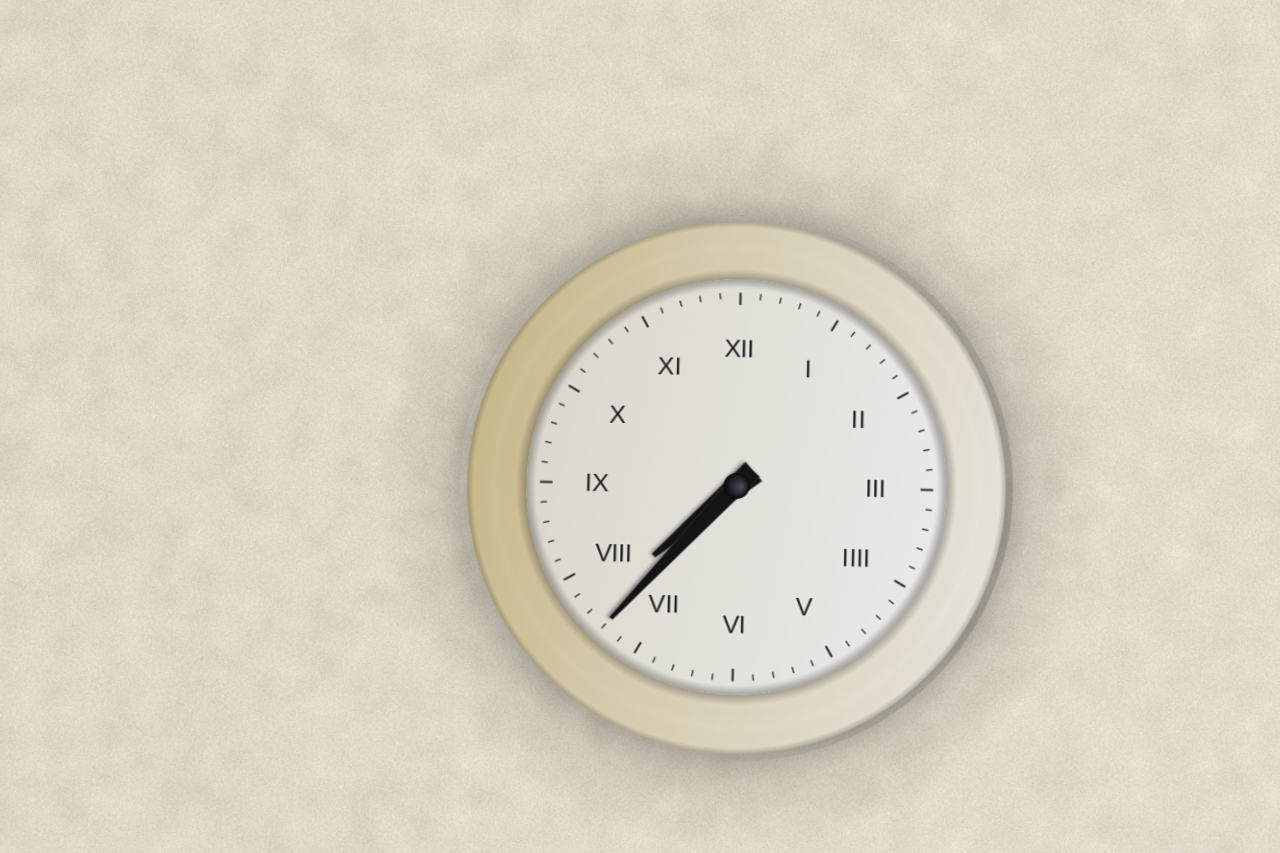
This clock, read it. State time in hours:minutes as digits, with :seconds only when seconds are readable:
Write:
7:37
